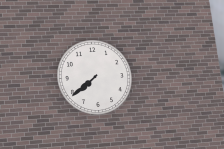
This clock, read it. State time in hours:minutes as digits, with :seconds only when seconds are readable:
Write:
7:39
